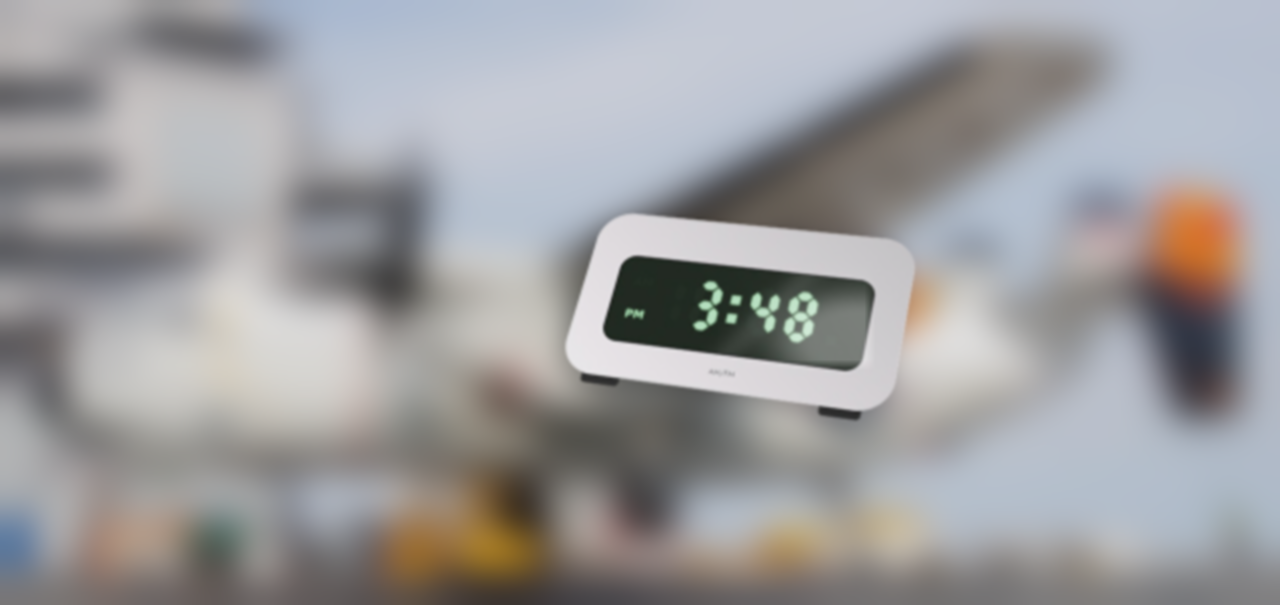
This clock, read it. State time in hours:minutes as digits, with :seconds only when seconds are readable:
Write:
3:48
